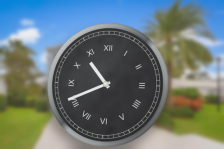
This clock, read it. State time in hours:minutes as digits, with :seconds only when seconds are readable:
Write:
10:41
